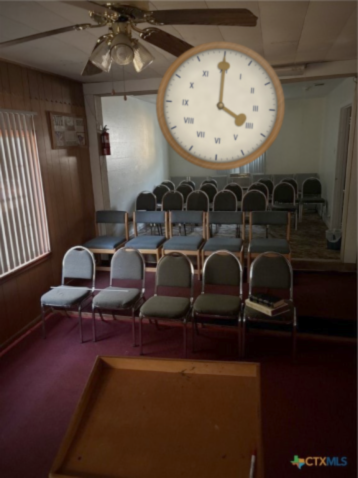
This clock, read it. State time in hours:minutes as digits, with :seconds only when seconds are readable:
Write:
4:00
